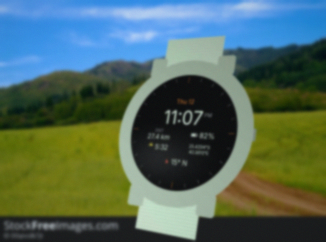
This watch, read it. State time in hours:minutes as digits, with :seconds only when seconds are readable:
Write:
11:07
